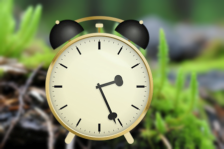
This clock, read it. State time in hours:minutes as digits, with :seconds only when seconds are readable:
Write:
2:26
